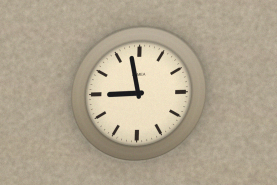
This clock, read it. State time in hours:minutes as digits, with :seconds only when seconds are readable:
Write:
8:58
